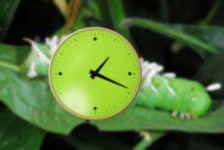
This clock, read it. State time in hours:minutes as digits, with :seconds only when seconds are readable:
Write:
1:19
